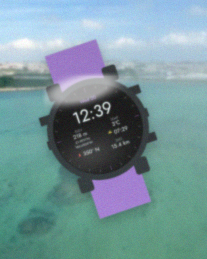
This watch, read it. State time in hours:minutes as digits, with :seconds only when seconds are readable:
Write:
12:39
